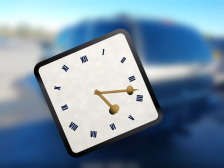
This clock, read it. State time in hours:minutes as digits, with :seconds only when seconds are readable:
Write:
5:18
